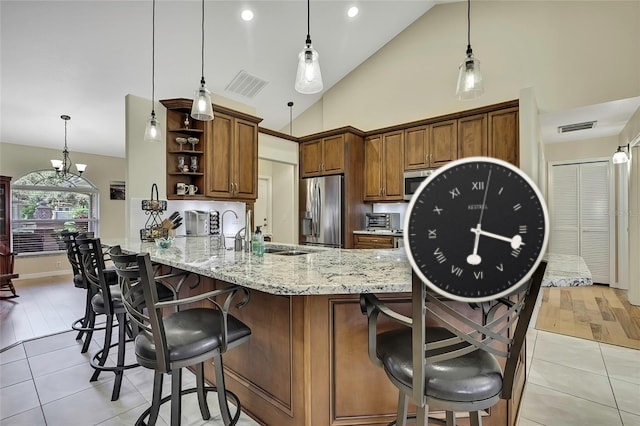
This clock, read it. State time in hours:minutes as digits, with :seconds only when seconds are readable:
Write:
6:18:02
